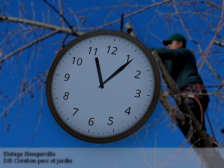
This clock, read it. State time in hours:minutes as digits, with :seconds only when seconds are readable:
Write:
11:06
